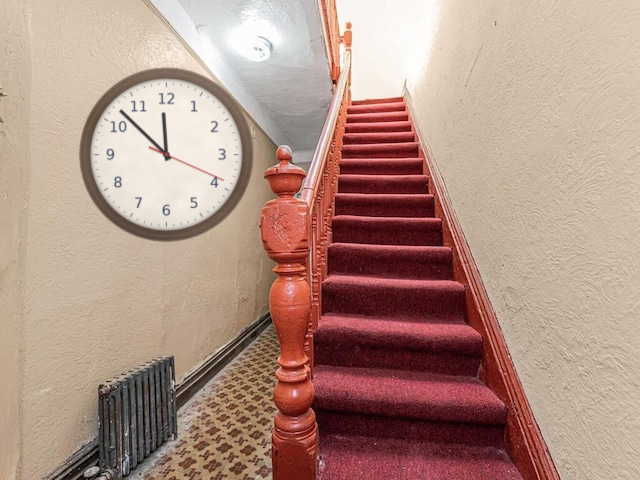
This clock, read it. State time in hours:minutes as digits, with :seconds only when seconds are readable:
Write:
11:52:19
